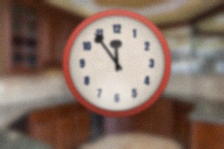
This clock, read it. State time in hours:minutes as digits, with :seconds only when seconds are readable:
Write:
11:54
